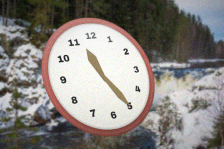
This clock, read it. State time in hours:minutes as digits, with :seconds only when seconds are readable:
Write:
11:25
